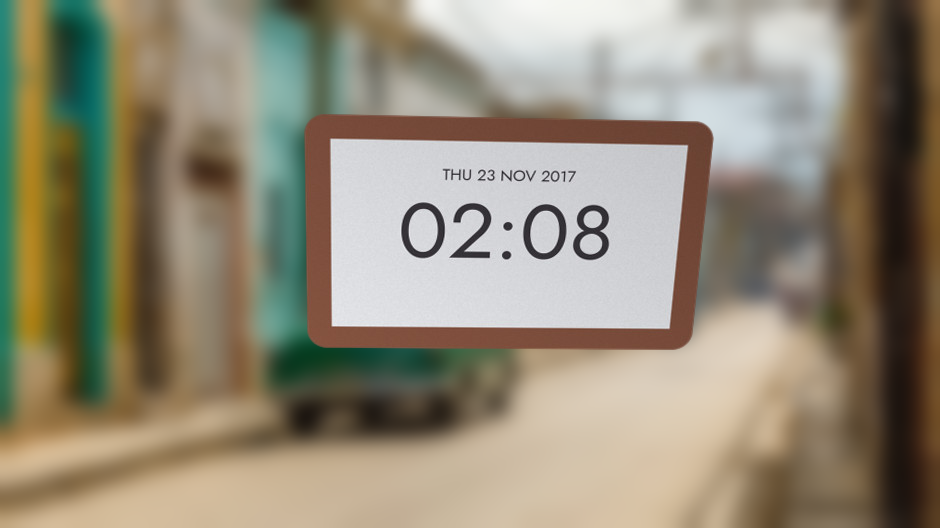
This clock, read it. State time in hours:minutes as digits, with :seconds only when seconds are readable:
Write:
2:08
